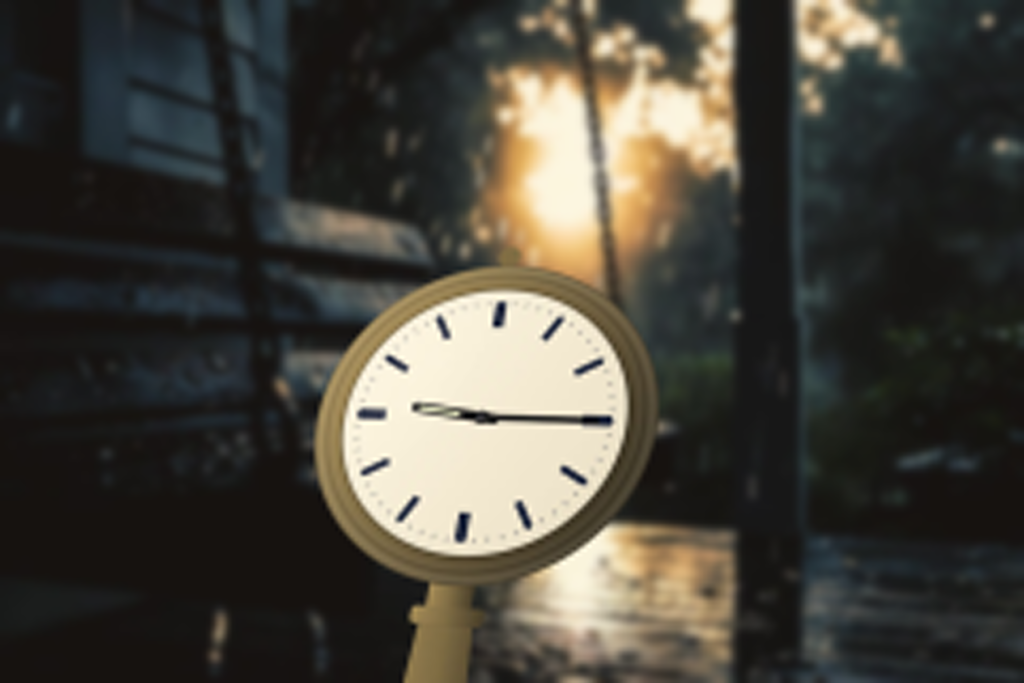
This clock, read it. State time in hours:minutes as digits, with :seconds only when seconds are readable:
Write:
9:15
